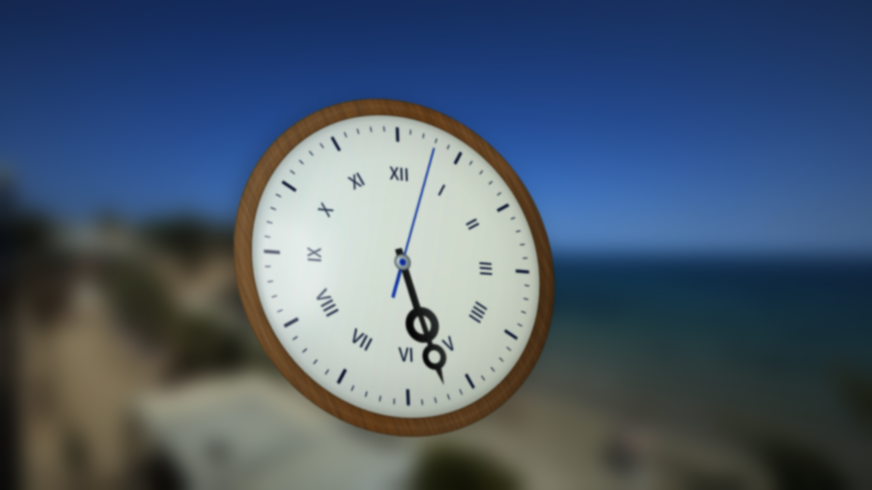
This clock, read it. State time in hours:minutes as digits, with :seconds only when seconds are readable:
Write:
5:27:03
